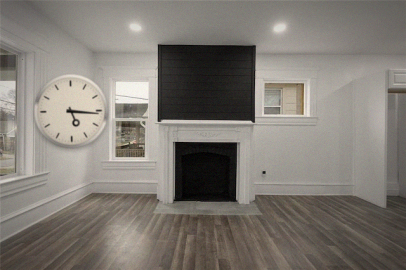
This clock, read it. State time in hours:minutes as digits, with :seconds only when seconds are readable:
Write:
5:16
